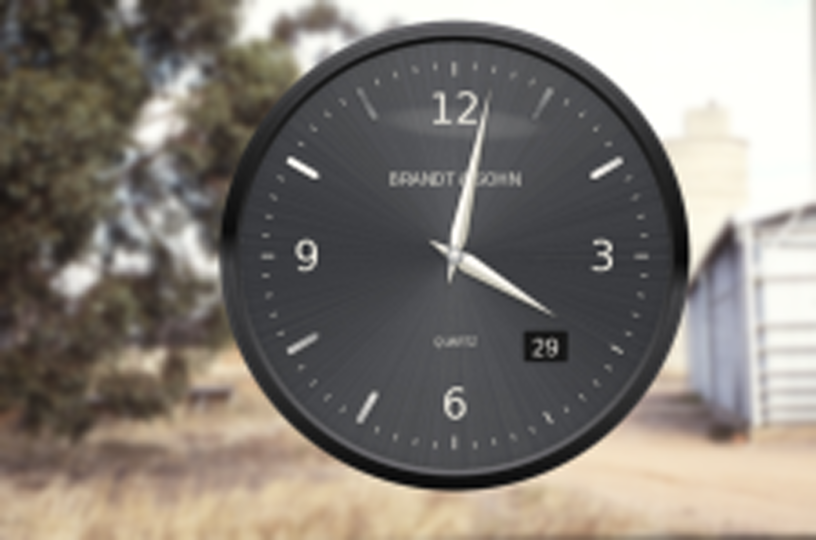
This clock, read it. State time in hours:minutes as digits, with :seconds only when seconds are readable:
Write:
4:02
